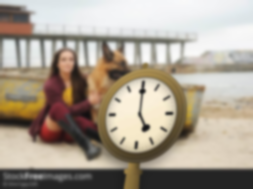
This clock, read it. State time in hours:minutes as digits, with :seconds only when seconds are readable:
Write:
5:00
